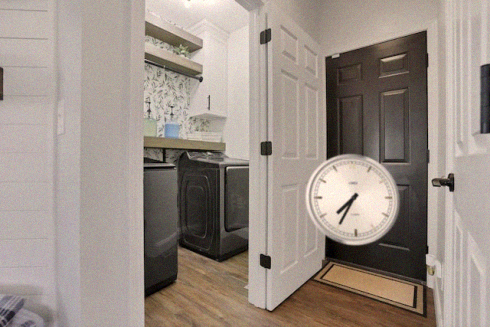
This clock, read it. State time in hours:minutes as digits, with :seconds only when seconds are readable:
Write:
7:35
